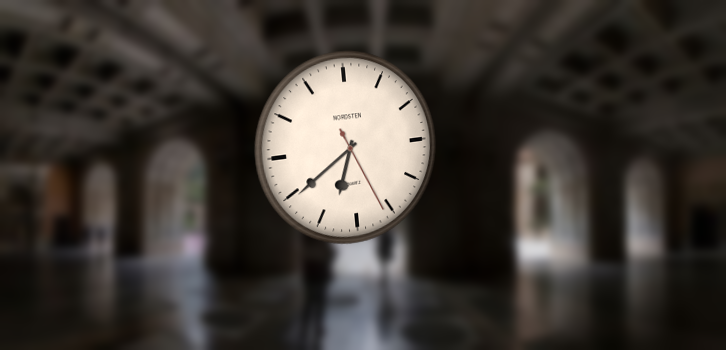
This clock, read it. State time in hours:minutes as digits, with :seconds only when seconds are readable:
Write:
6:39:26
